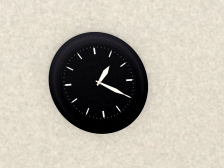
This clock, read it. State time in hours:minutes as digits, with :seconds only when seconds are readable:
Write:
1:20
